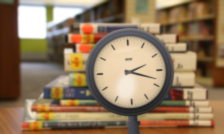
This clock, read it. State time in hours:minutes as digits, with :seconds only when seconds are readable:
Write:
2:18
